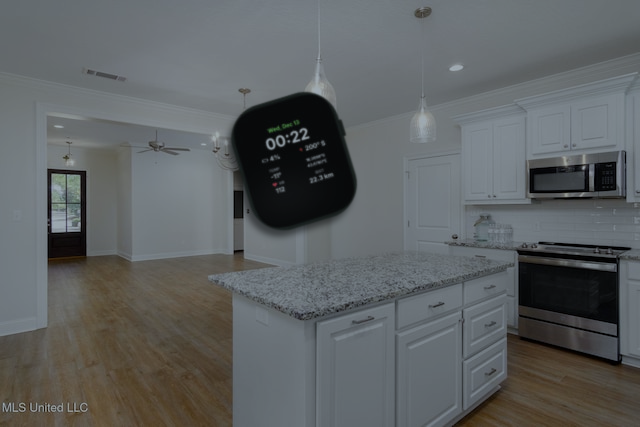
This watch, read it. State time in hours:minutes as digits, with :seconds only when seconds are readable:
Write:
0:22
